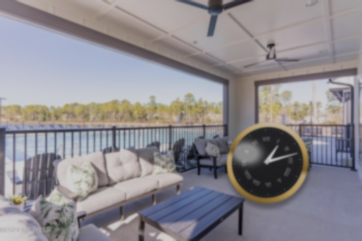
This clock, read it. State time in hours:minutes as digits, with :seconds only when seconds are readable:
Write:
1:13
